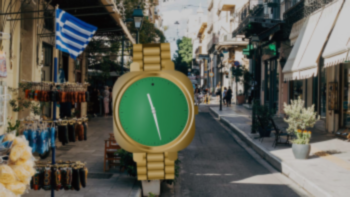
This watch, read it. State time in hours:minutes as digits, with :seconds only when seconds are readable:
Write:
11:28
